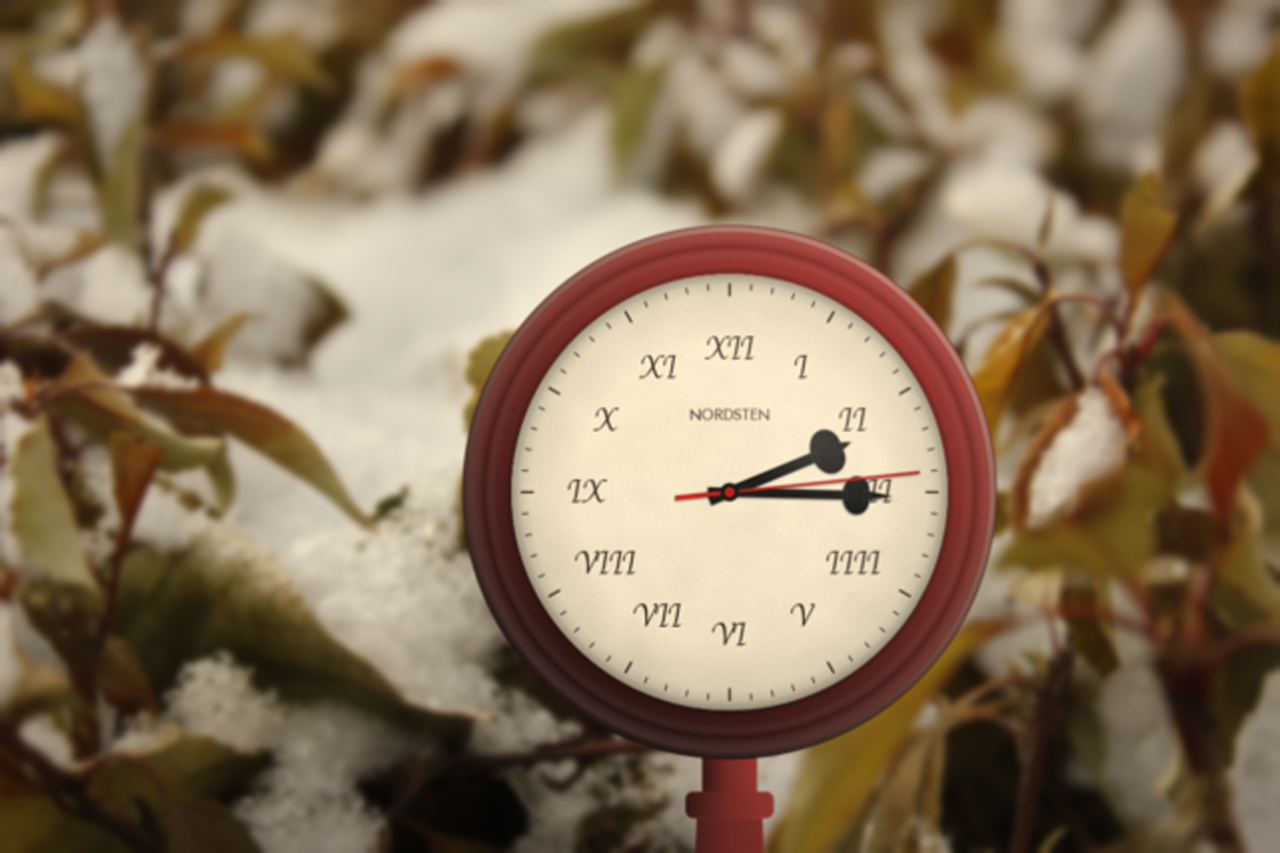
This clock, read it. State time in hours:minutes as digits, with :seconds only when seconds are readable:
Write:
2:15:14
